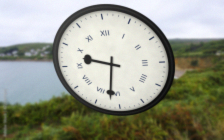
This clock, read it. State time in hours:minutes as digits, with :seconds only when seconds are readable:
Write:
9:32
